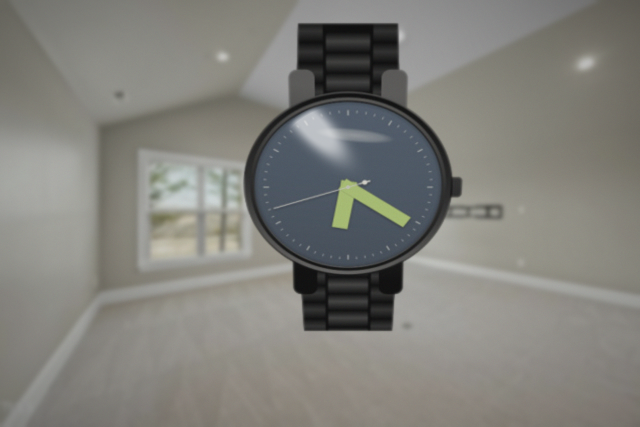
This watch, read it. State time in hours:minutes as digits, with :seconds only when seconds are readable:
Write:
6:20:42
